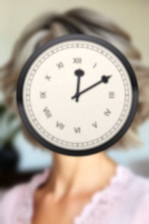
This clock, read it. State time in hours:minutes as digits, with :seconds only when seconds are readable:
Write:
12:10
